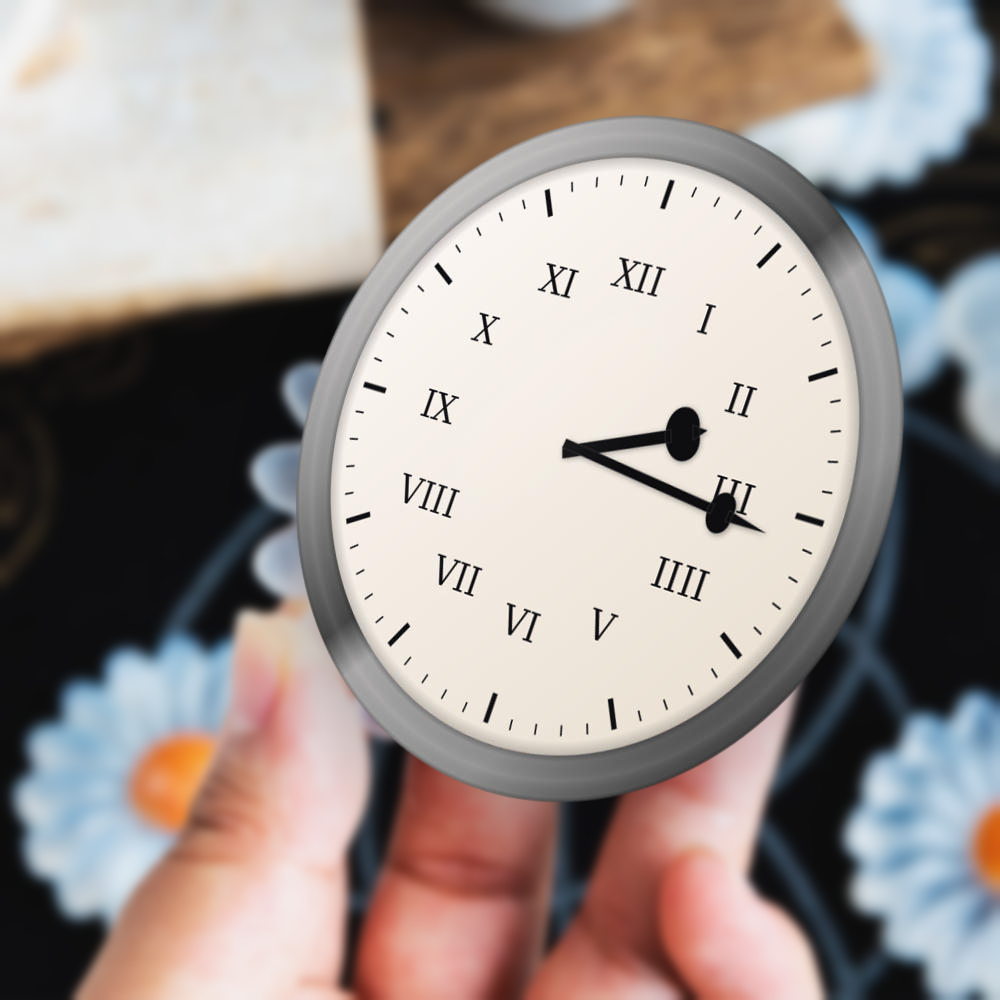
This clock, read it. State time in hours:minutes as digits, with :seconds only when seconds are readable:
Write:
2:16
